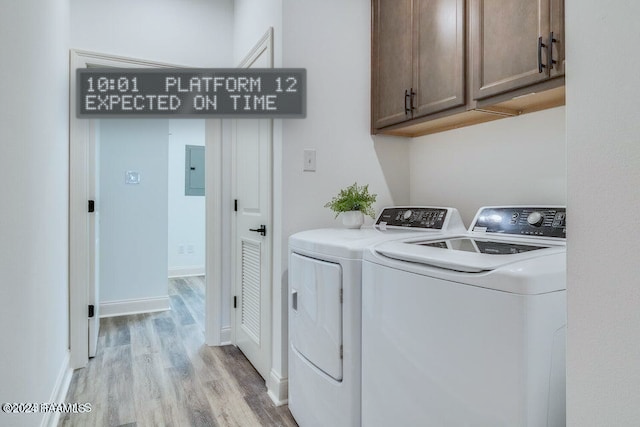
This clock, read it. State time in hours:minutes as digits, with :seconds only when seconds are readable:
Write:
10:01
